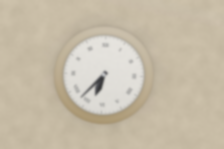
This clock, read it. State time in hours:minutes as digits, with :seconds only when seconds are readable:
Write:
6:37
